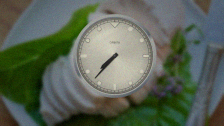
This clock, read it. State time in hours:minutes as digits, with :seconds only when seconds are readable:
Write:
7:37
